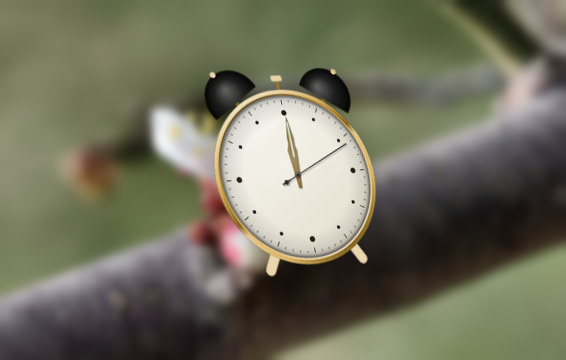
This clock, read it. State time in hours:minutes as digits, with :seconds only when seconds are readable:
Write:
12:00:11
